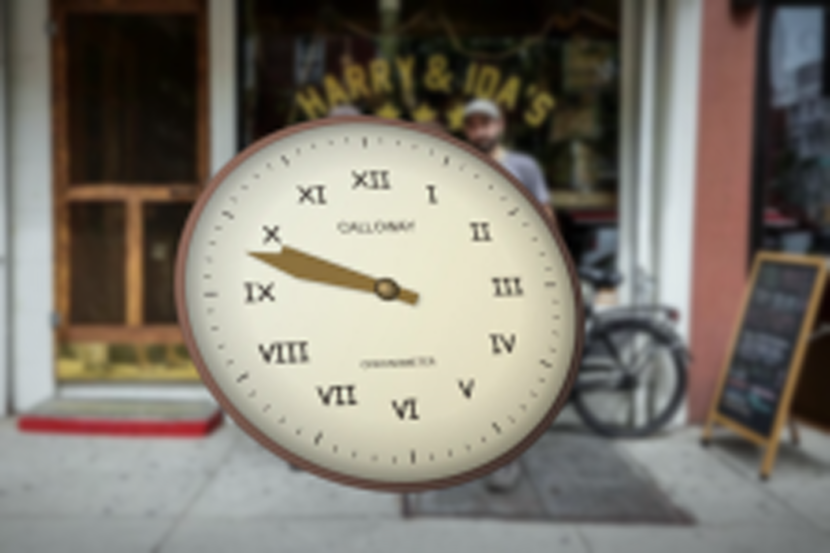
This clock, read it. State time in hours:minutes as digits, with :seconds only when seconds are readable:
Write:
9:48
